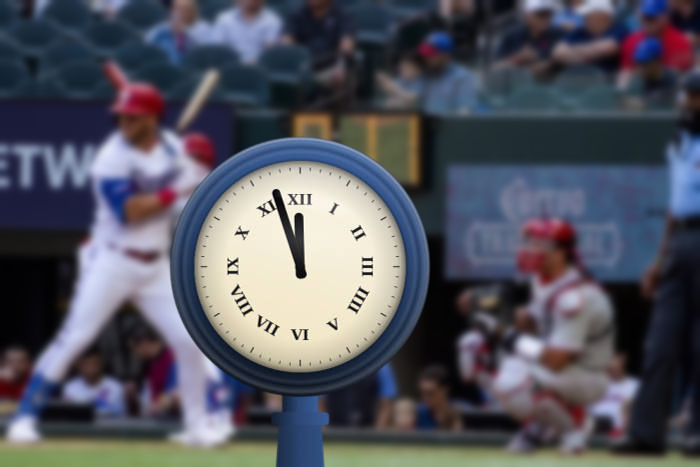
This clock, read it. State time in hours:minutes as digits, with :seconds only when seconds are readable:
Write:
11:57
